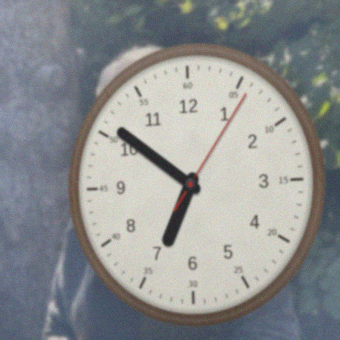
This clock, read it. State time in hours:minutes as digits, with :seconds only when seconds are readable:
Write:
6:51:06
